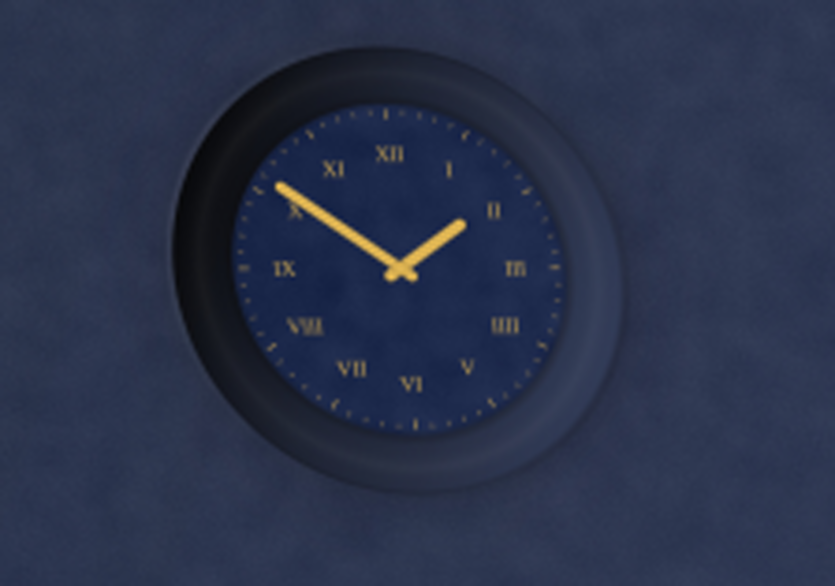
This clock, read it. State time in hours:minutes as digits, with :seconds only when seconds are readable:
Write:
1:51
